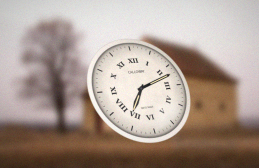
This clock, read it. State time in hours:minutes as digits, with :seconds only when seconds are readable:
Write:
7:12
